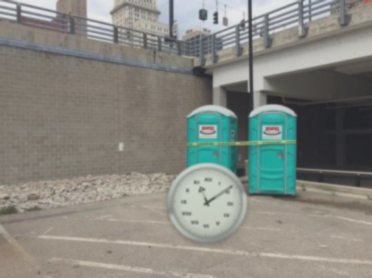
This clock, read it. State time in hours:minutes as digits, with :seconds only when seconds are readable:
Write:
11:09
